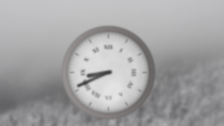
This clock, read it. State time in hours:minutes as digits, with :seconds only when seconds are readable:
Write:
8:41
